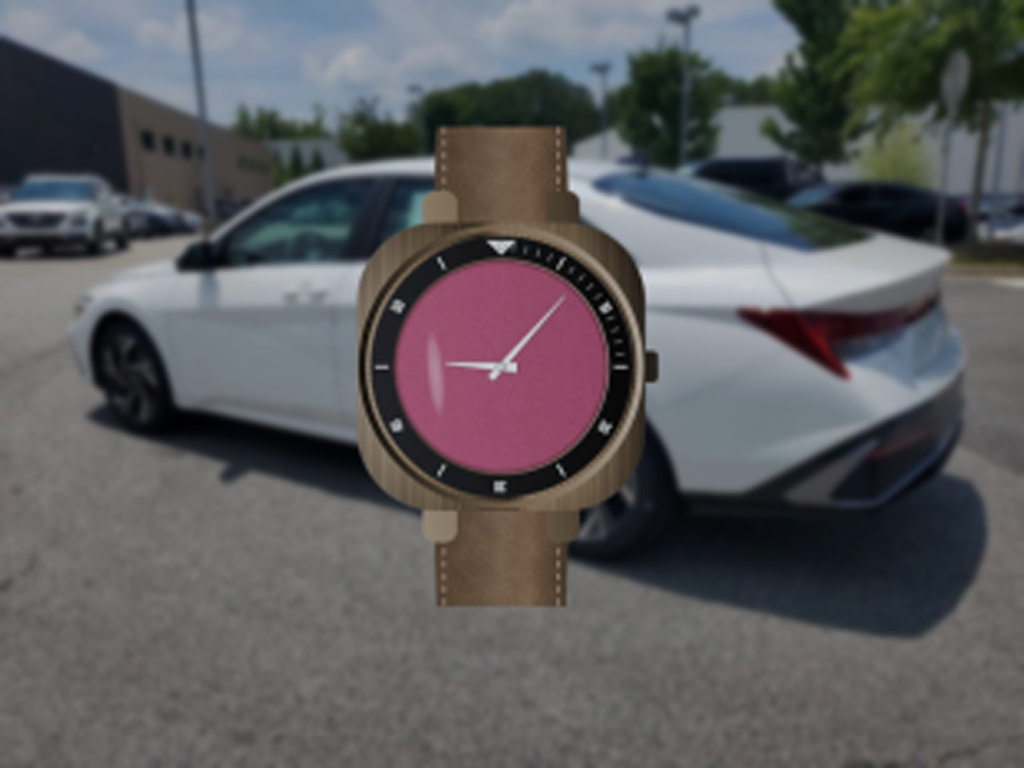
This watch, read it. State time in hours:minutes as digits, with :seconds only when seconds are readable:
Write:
9:07
